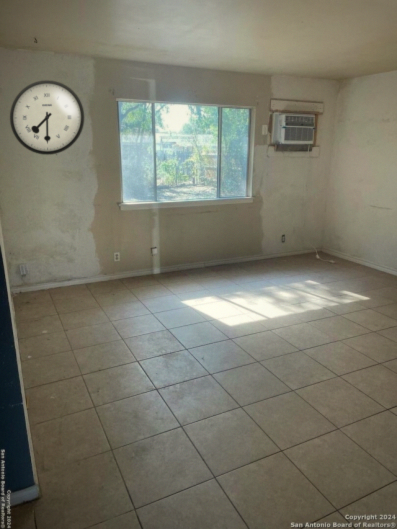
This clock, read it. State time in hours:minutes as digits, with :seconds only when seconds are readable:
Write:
7:30
